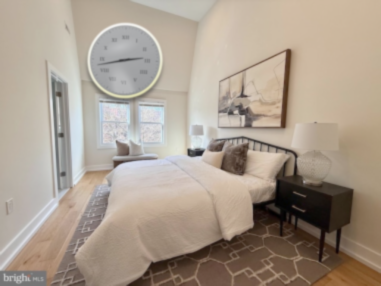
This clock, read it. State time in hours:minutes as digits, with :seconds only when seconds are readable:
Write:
2:43
